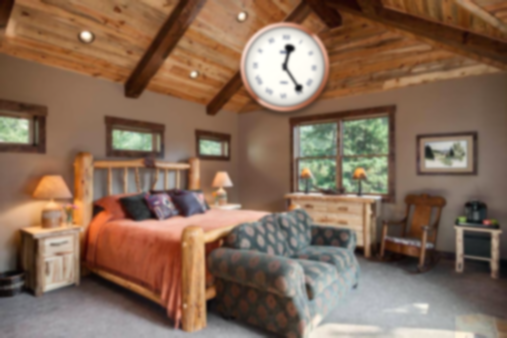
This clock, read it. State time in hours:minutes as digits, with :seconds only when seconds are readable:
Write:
12:24
